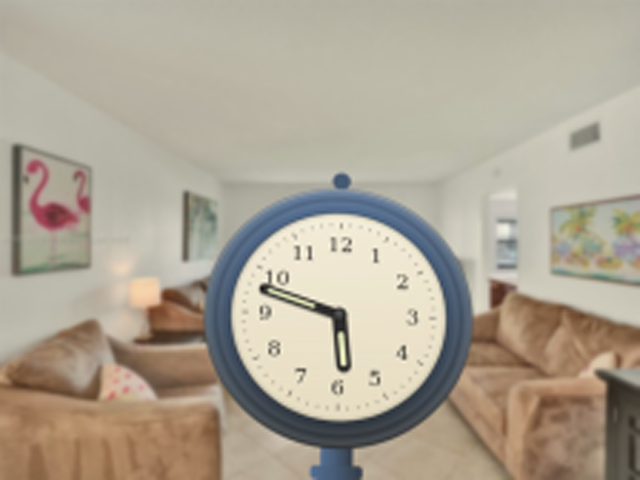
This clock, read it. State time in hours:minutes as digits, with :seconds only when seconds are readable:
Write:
5:48
